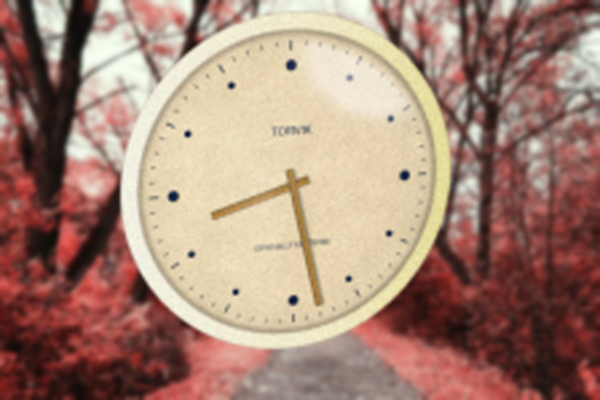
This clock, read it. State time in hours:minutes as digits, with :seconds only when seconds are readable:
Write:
8:28
